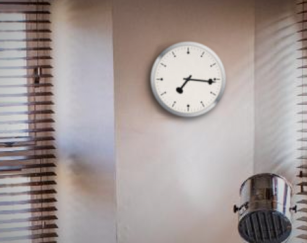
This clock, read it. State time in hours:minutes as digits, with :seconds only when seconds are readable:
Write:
7:16
